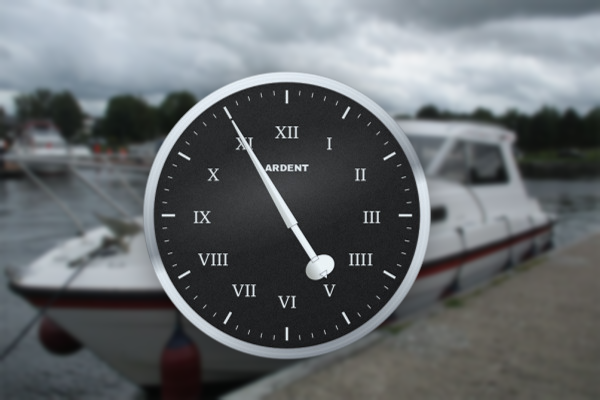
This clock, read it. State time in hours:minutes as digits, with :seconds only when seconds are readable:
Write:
4:55
